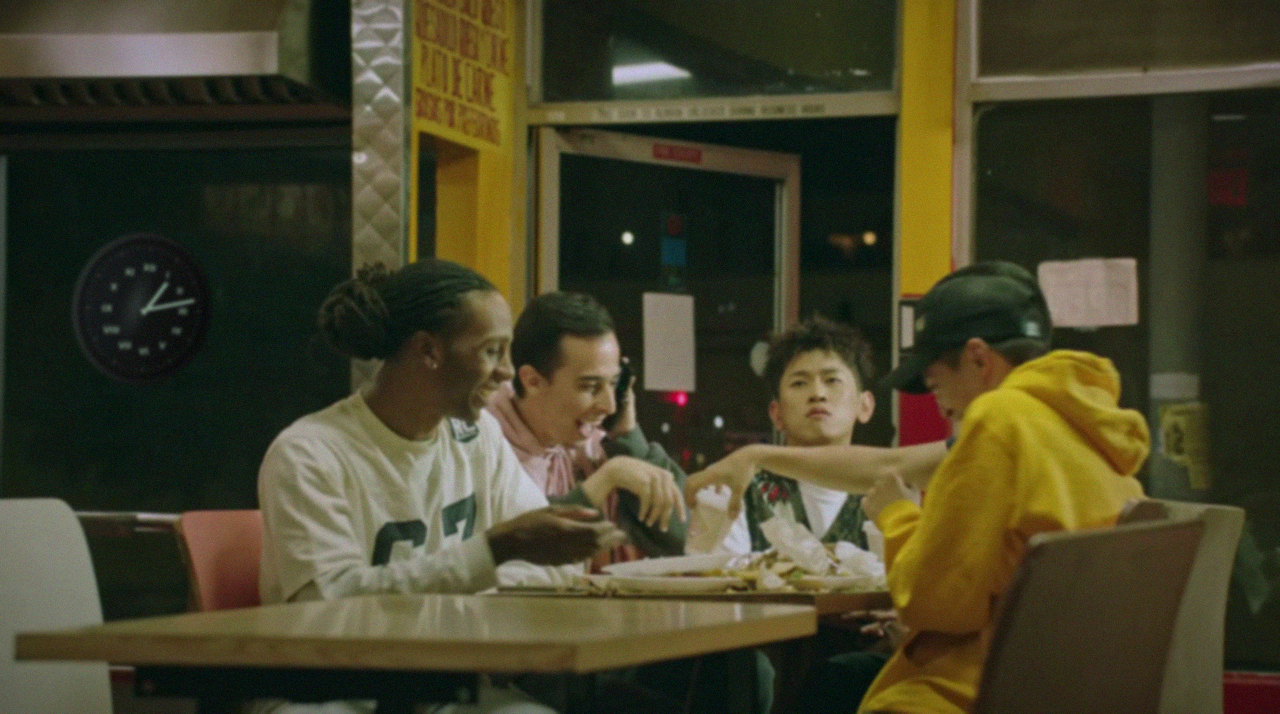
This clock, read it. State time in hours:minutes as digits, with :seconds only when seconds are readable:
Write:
1:13
